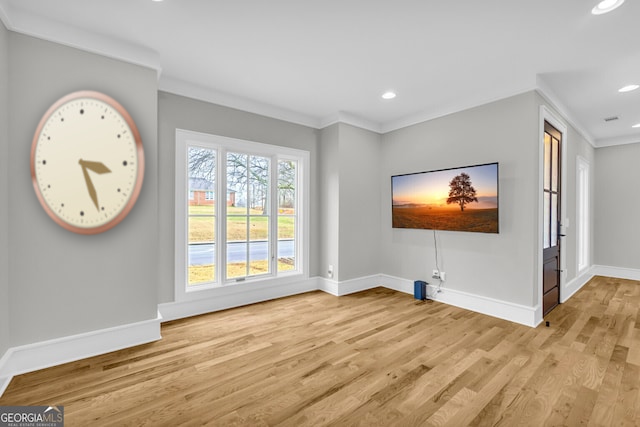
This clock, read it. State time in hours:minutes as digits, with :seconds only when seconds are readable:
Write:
3:26
